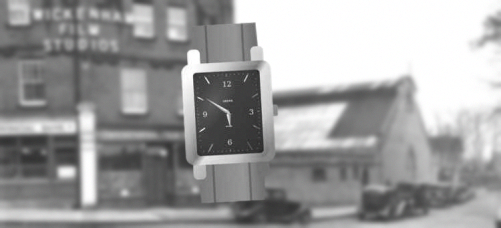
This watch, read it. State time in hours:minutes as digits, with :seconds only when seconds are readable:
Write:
5:51
